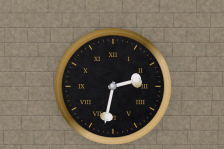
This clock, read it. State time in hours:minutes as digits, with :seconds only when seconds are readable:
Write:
2:32
